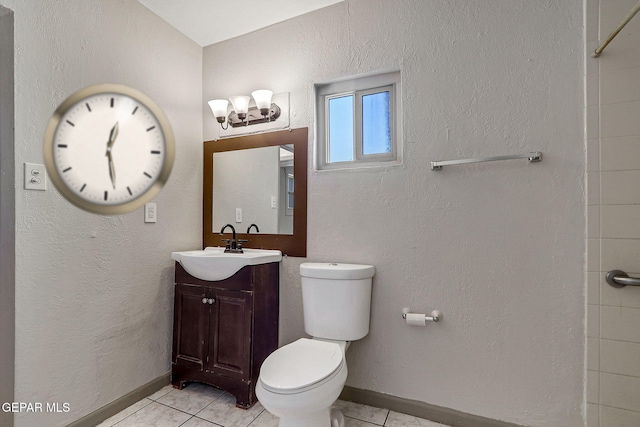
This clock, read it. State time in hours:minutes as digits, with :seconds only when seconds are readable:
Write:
12:28
